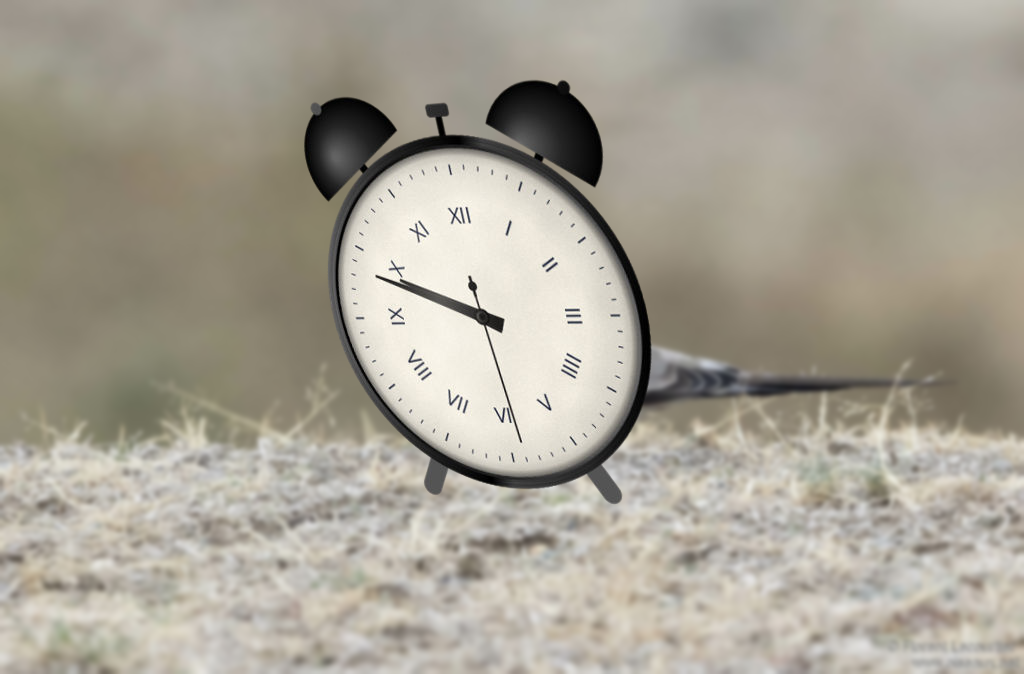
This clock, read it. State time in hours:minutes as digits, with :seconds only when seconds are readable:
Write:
9:48:29
